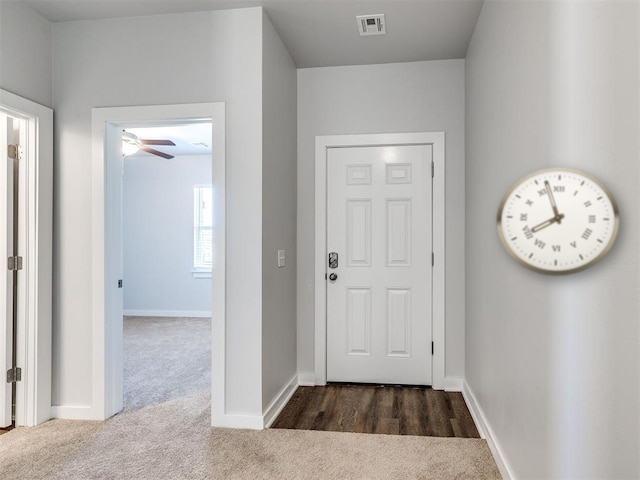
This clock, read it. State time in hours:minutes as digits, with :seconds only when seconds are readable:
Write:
7:57
